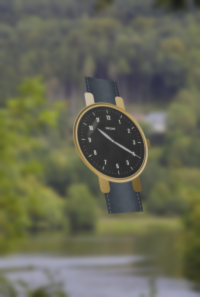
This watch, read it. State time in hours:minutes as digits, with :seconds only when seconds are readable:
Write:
10:20
